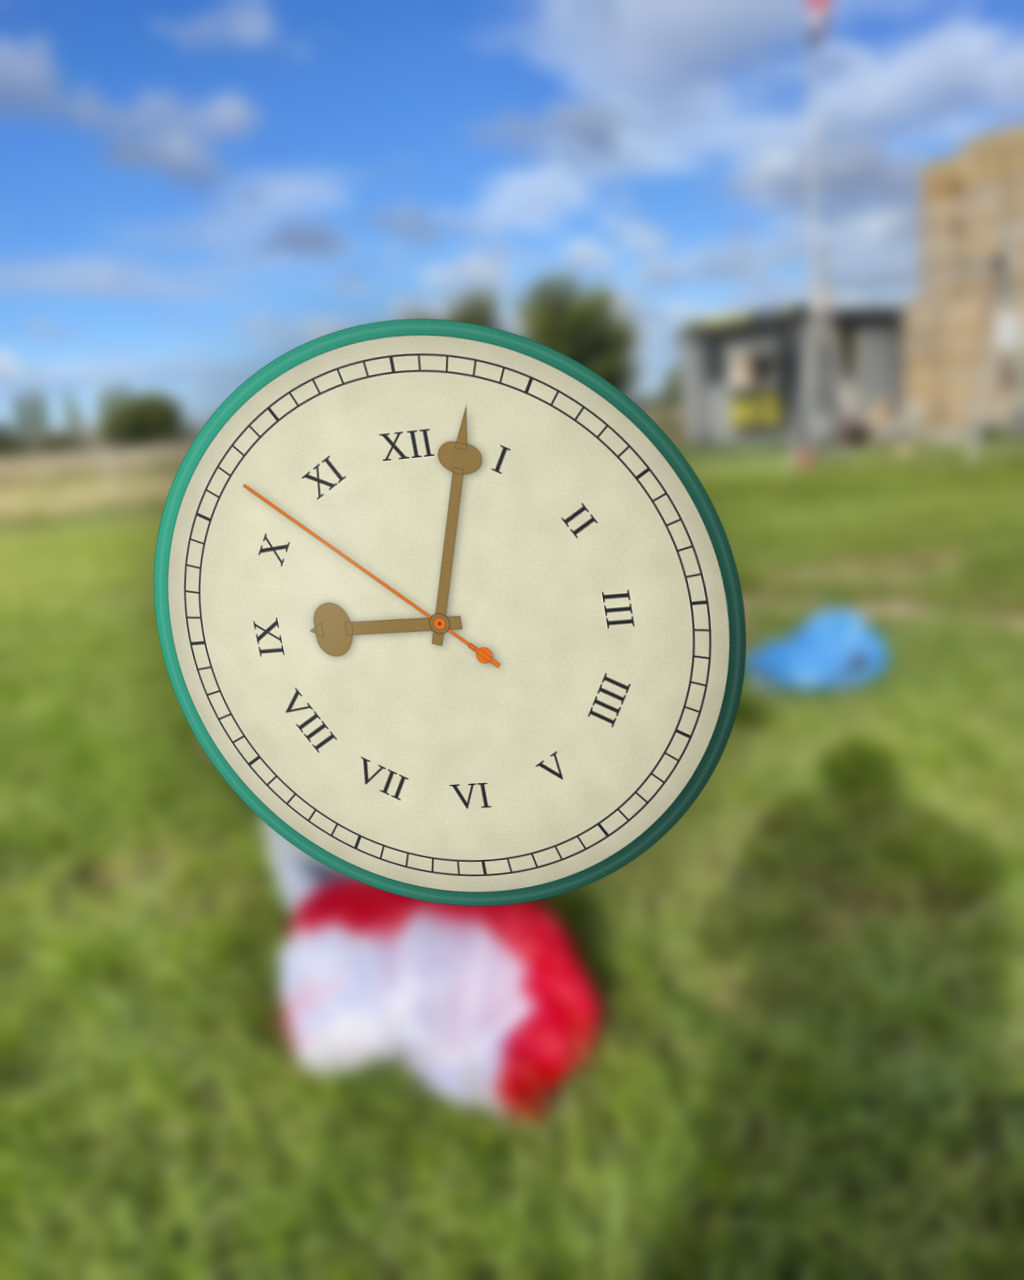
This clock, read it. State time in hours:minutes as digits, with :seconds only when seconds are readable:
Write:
9:02:52
